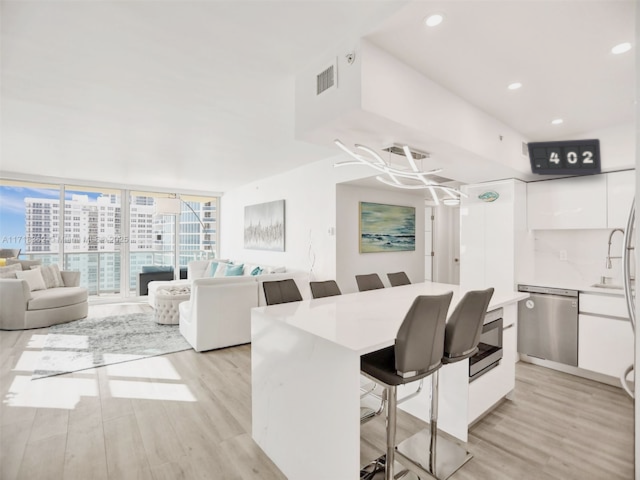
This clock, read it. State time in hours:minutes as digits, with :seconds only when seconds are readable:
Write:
4:02
